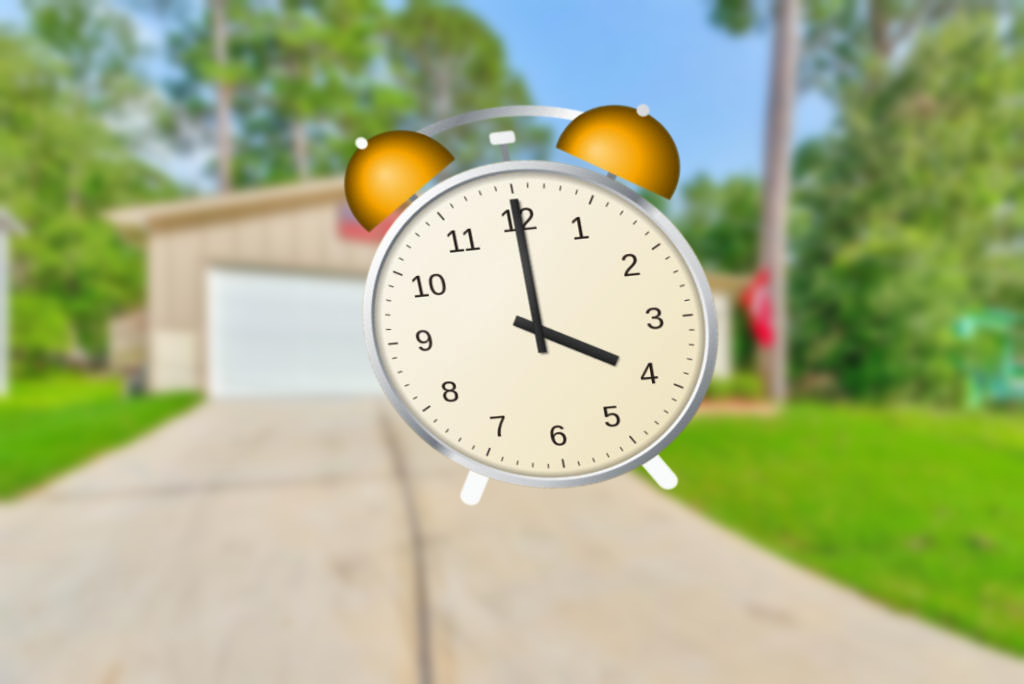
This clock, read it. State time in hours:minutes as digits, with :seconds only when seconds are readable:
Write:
4:00
